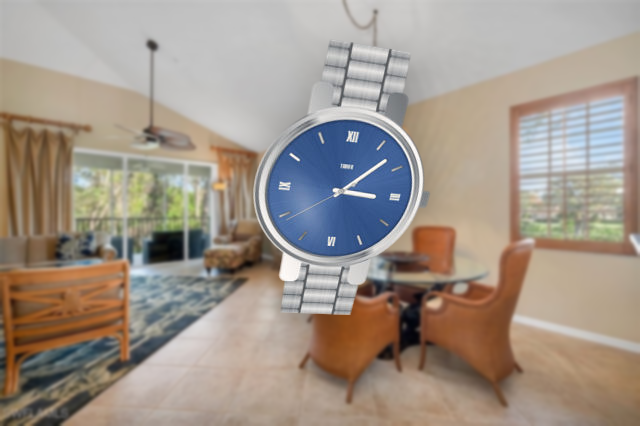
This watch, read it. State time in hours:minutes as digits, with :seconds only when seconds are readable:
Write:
3:07:39
